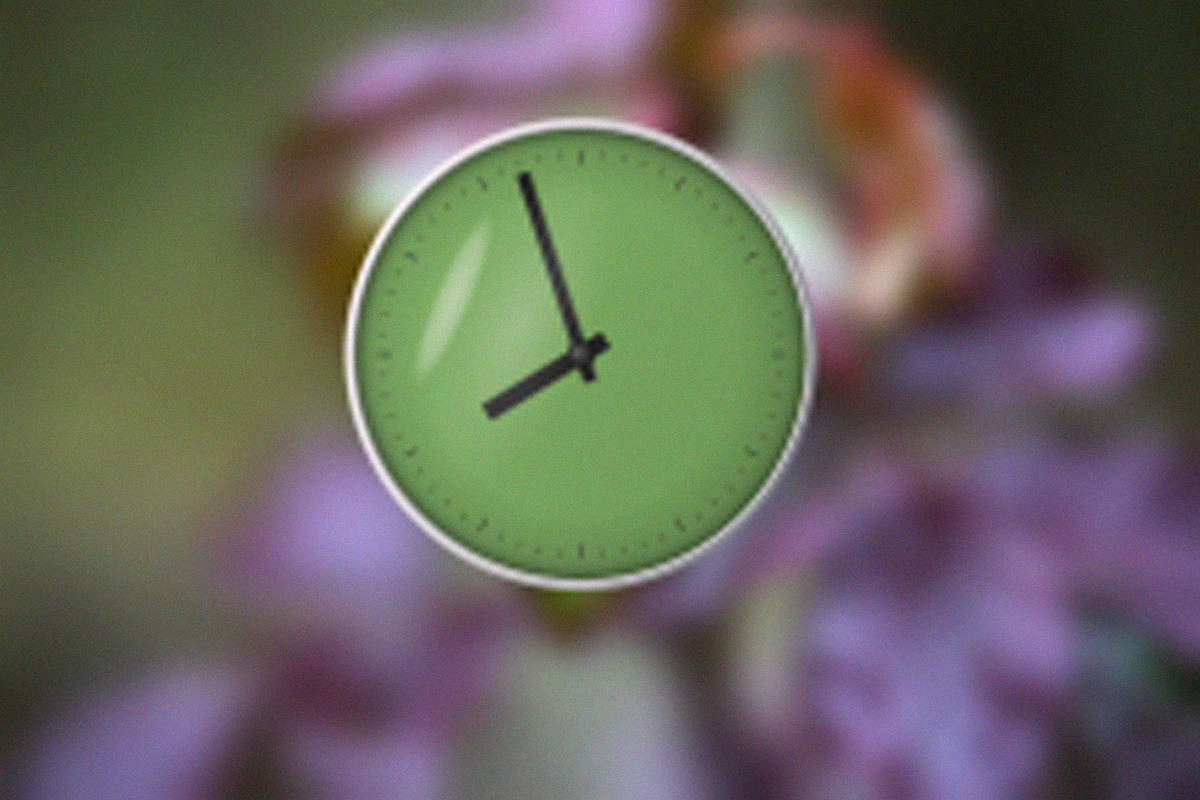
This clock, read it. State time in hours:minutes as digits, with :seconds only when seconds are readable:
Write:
7:57
